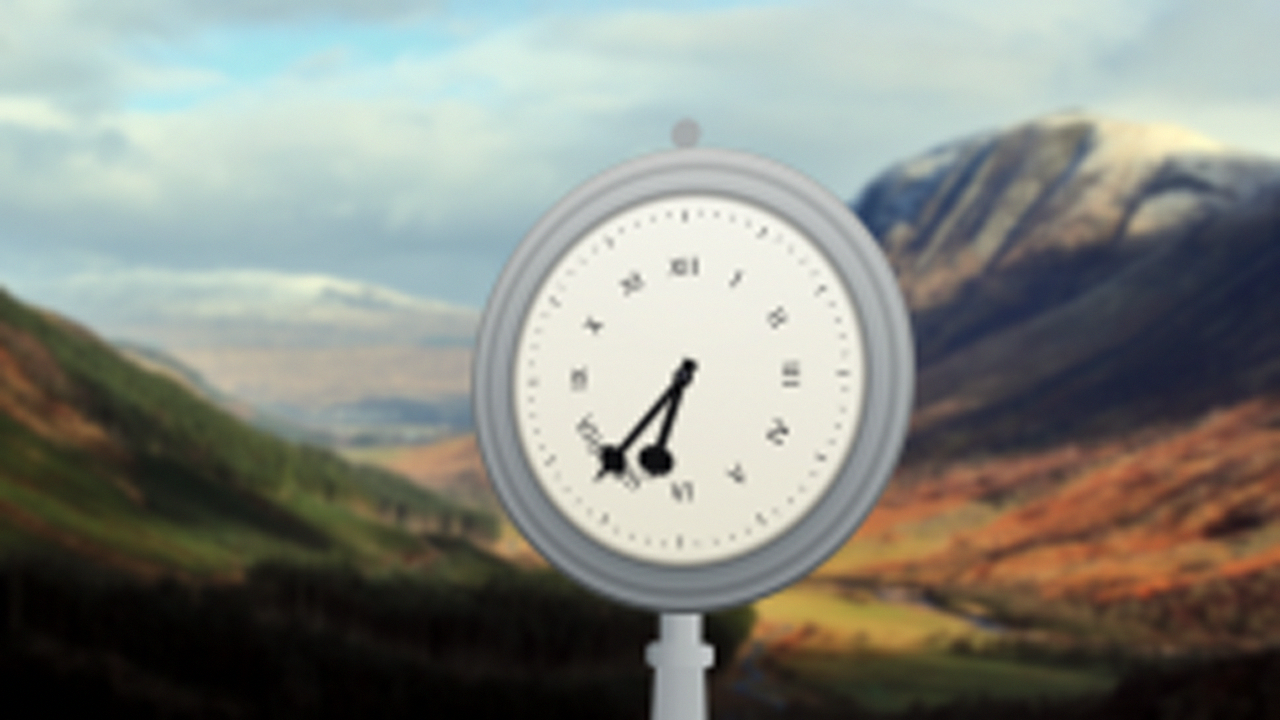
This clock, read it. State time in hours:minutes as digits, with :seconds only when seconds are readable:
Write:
6:37
